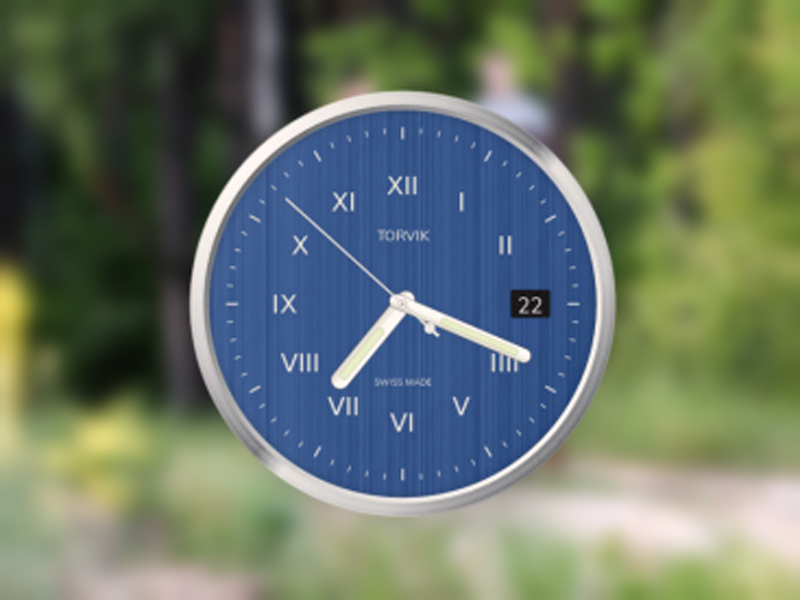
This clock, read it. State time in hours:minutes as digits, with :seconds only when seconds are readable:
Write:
7:18:52
